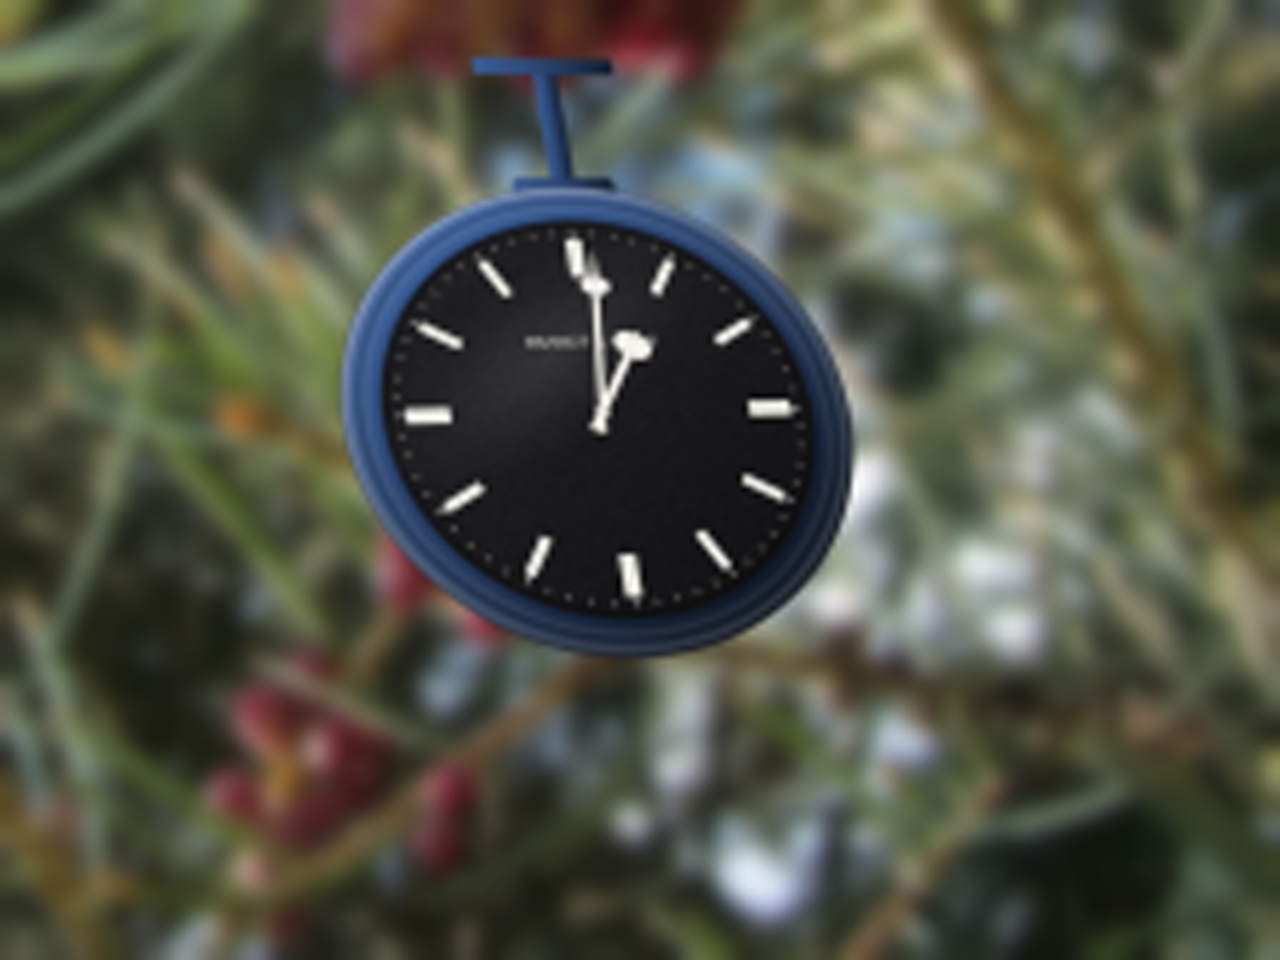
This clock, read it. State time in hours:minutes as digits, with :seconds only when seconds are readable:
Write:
1:01
